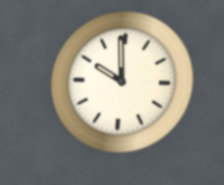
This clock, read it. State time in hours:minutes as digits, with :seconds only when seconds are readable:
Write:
9:59
